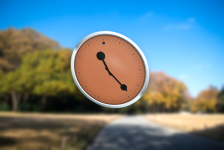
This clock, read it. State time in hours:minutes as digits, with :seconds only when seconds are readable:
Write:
11:24
